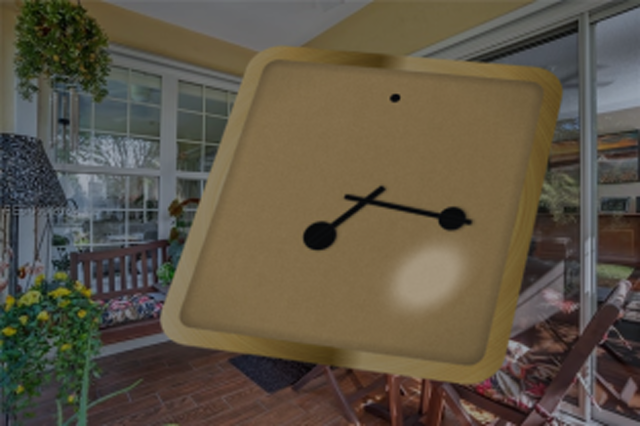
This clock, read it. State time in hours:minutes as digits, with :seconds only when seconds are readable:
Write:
7:16
